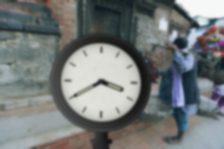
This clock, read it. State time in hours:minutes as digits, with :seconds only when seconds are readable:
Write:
3:40
